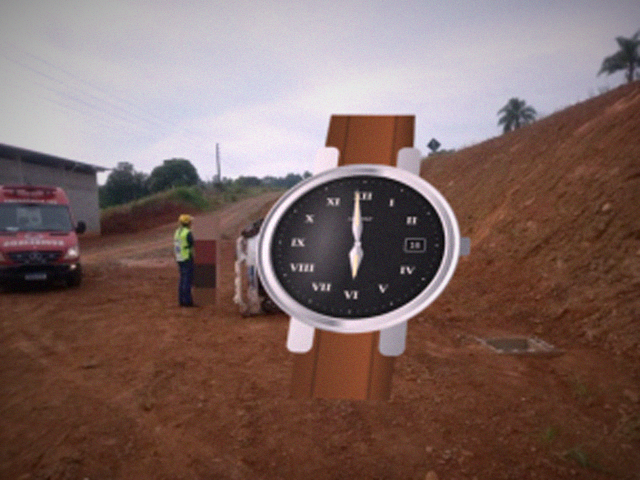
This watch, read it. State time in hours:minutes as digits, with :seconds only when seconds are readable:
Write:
5:59
